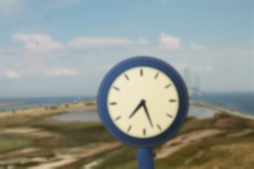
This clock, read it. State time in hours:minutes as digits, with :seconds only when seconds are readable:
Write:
7:27
